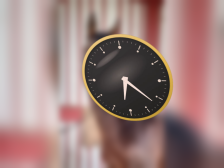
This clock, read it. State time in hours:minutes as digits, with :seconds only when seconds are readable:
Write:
6:22
